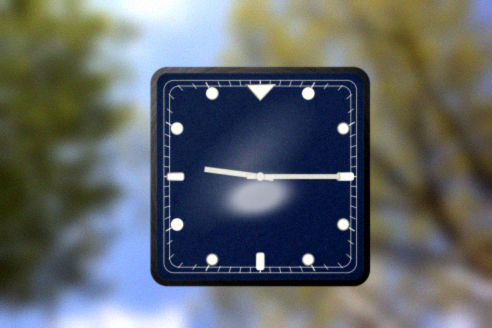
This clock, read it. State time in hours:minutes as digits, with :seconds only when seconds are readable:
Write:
9:15
